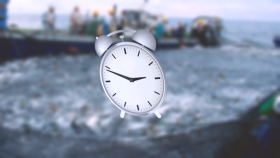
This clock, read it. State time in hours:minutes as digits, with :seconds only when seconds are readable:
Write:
2:49
